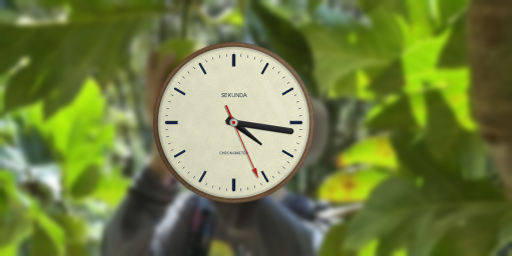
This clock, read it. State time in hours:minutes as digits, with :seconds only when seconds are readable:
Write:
4:16:26
